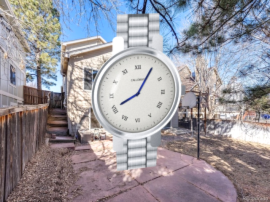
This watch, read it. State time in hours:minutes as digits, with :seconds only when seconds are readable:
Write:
8:05
